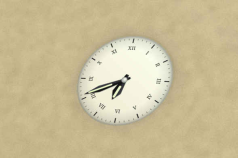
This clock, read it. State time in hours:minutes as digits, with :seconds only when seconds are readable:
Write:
6:41
